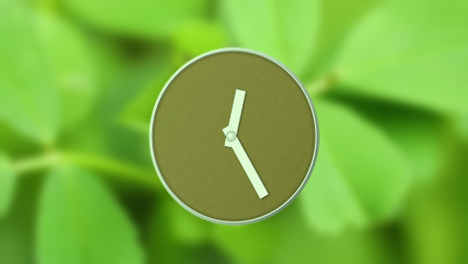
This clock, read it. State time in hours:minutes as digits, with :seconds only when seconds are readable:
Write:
12:25
